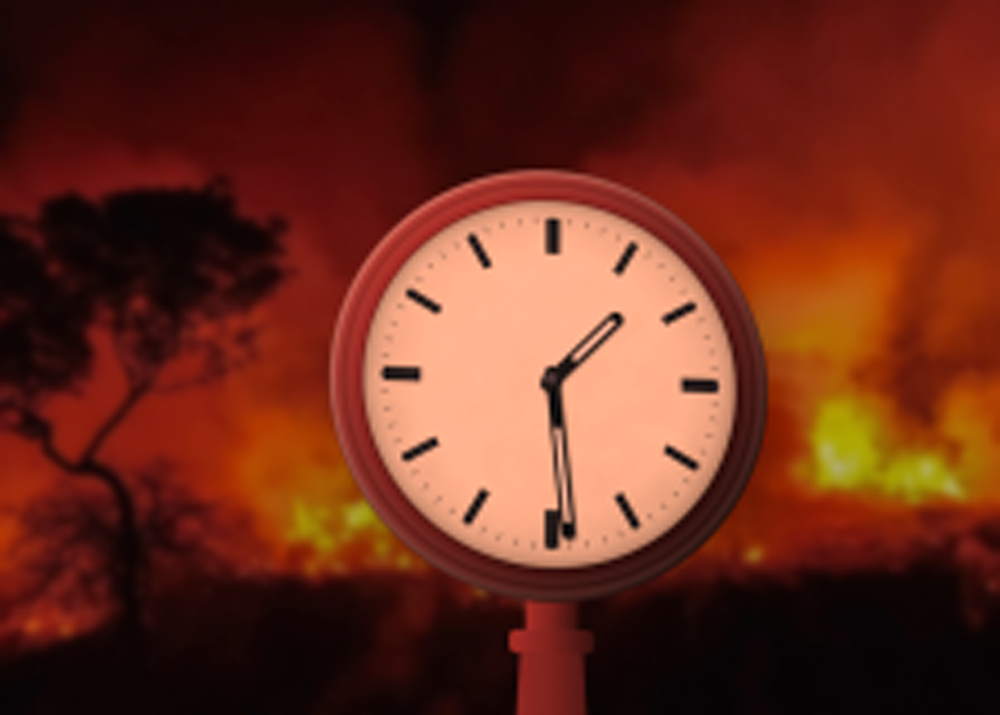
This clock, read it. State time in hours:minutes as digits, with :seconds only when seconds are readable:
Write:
1:29
